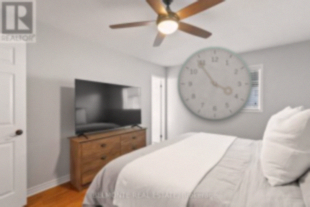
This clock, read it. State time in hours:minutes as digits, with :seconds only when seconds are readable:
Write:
3:54
